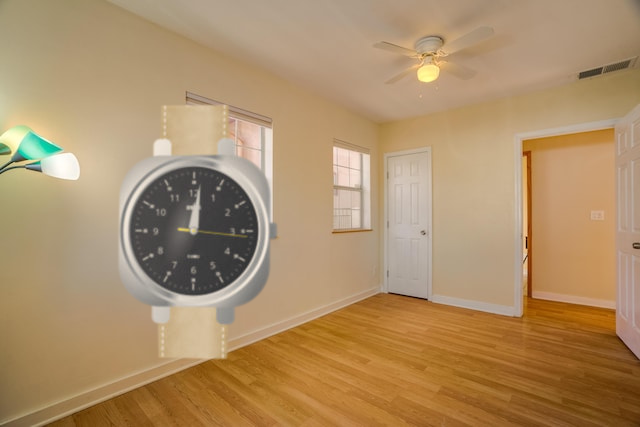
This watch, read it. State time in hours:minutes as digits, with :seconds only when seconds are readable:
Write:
12:01:16
